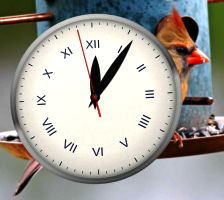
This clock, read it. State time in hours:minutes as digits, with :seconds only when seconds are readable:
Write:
12:05:58
